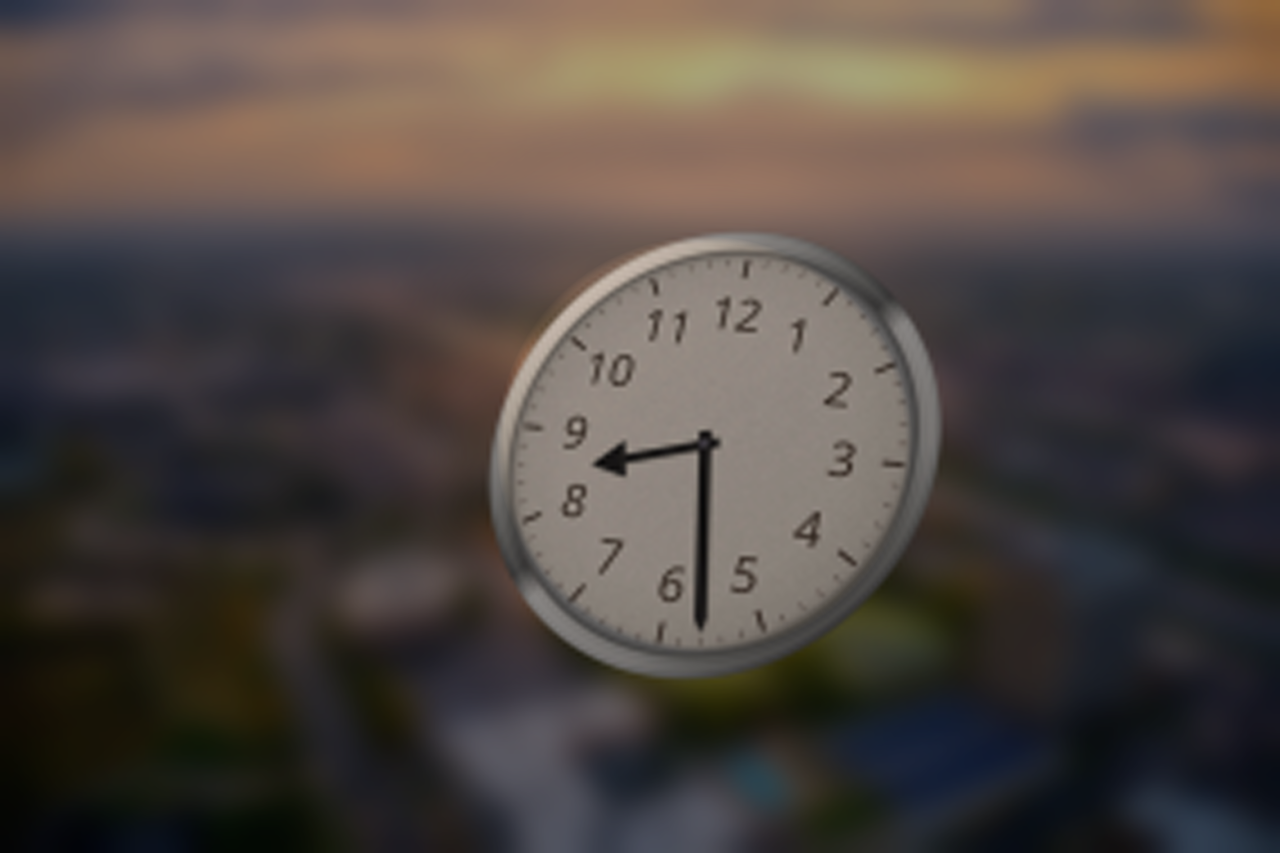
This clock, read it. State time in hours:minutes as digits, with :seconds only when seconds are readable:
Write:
8:28
